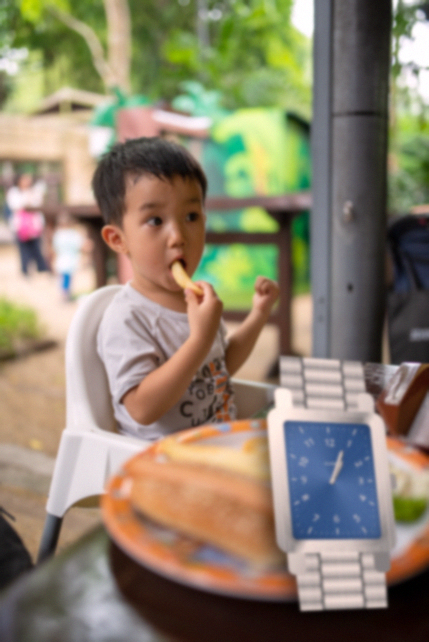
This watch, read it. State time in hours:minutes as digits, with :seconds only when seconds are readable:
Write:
1:04
